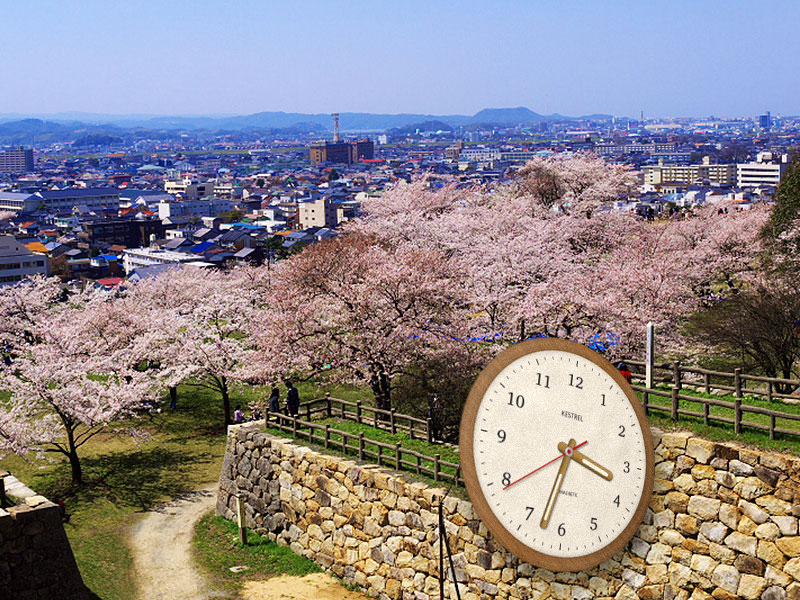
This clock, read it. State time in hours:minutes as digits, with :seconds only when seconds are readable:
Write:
3:32:39
